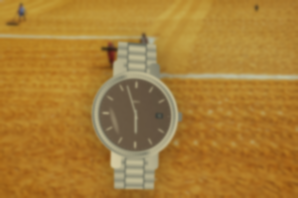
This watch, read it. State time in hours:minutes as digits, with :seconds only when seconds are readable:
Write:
5:57
